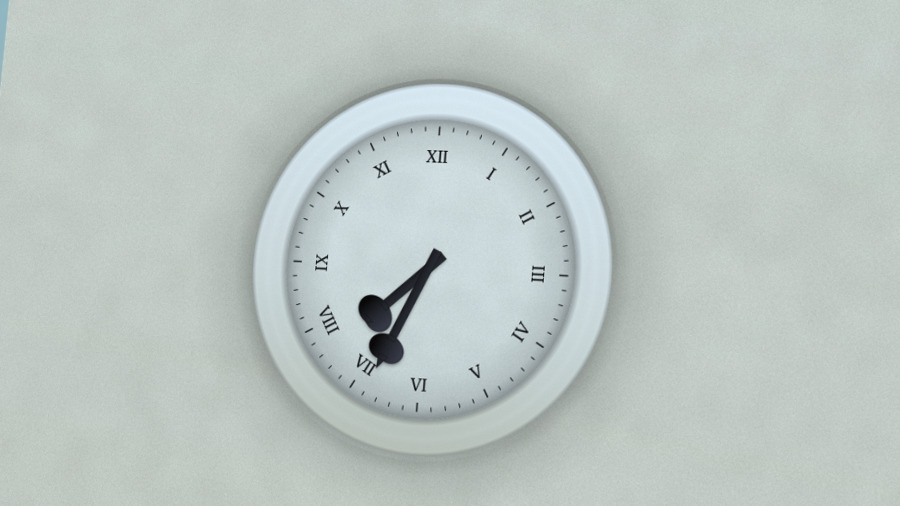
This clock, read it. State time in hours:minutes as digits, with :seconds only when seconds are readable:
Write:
7:34
